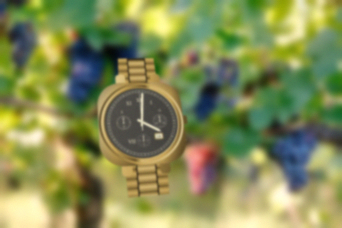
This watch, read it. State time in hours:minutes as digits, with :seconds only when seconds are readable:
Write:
4:01
